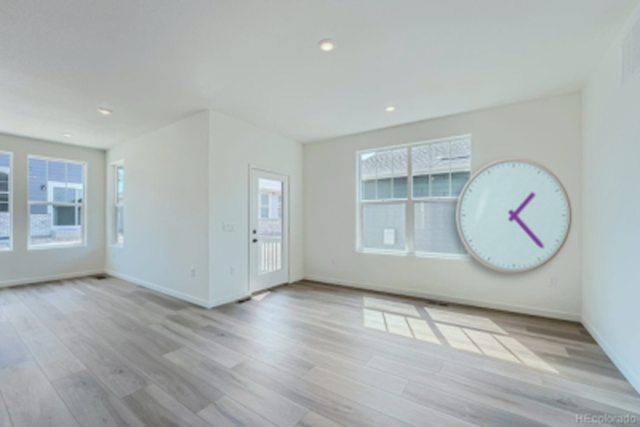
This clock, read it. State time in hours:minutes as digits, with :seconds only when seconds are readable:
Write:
1:23
